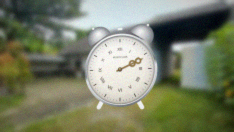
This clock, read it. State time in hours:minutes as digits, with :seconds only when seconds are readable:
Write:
2:11
